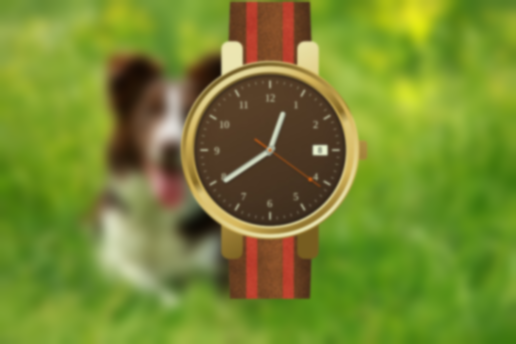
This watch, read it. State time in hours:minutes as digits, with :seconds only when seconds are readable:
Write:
12:39:21
